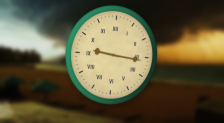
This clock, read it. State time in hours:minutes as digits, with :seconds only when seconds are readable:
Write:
9:16
